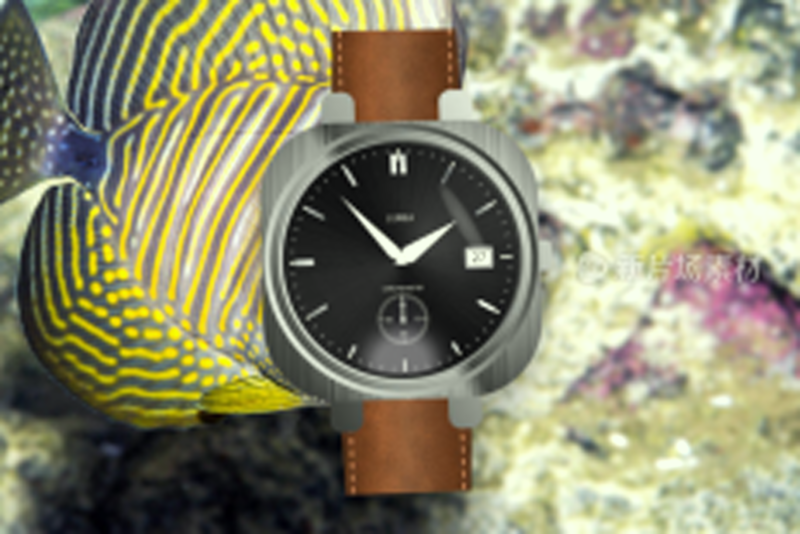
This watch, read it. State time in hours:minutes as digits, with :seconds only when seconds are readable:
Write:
1:53
